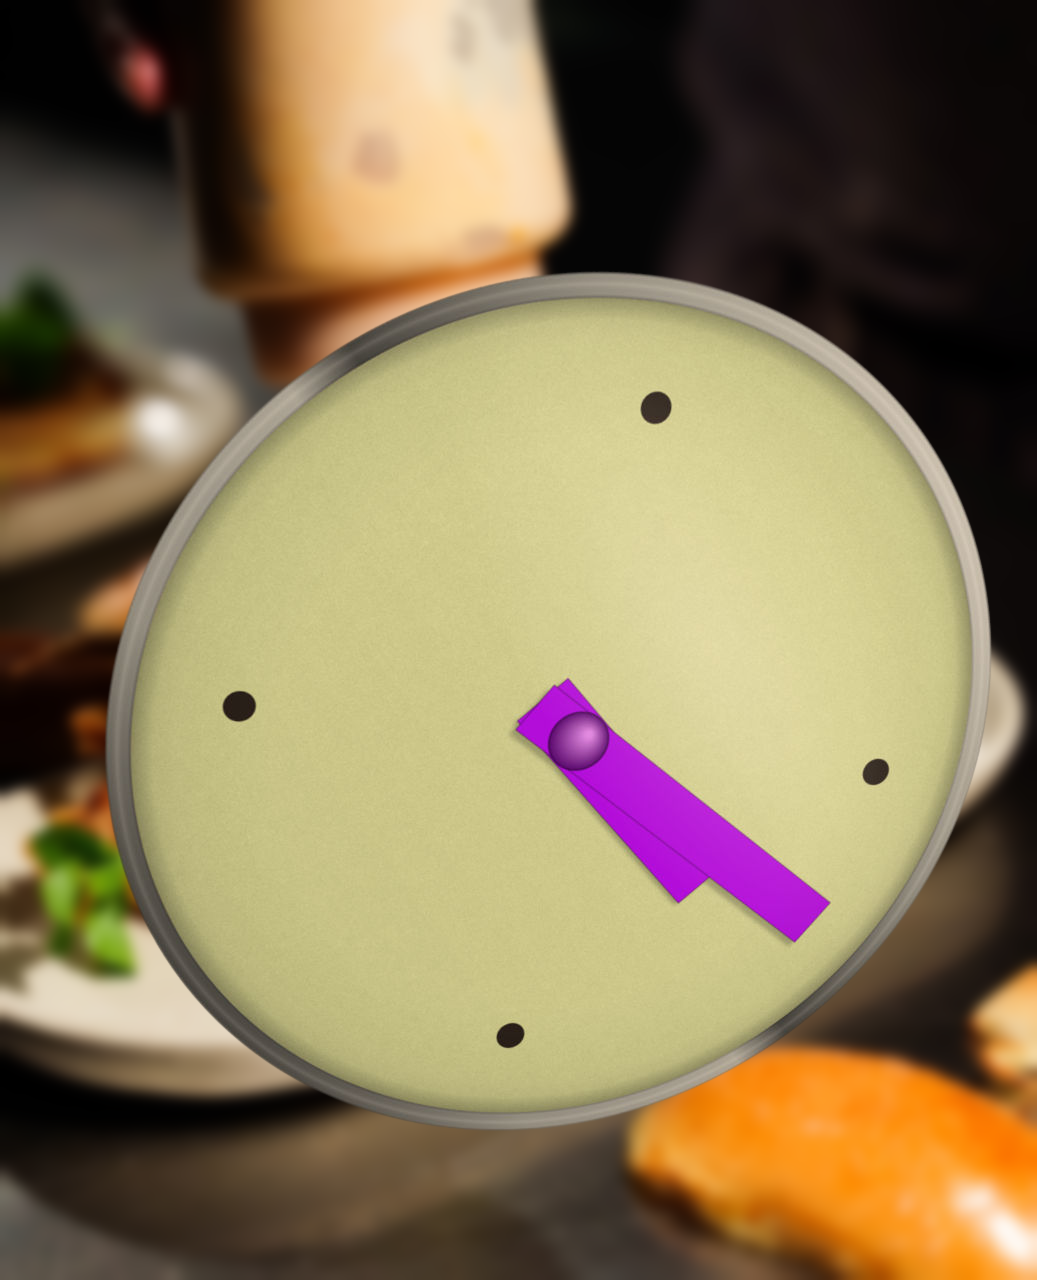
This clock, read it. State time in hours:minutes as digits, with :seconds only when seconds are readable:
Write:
4:20
